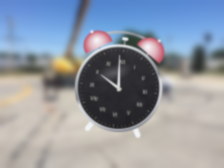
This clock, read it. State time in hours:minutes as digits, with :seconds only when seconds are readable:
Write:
9:59
